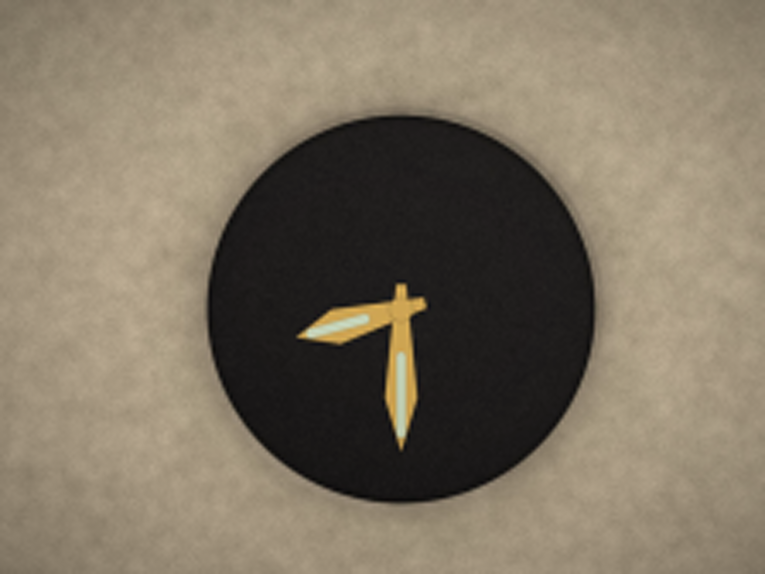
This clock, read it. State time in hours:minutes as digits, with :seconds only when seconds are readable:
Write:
8:30
